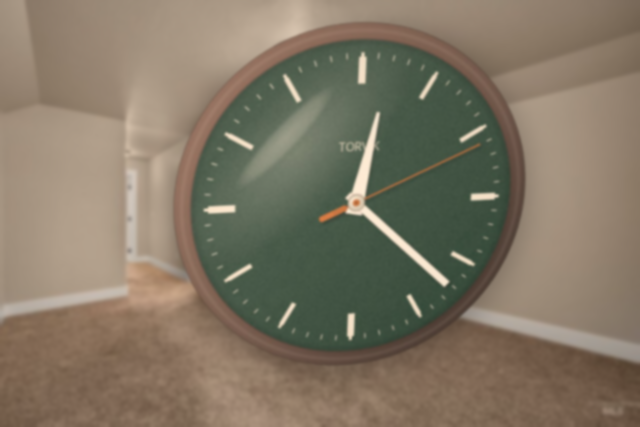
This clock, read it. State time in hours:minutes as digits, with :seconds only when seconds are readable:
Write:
12:22:11
